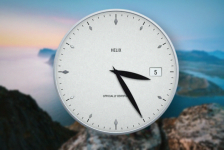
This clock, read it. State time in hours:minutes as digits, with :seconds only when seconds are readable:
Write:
3:25
